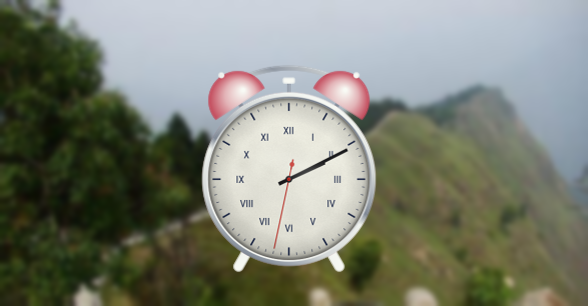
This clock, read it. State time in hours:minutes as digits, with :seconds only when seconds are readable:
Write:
2:10:32
